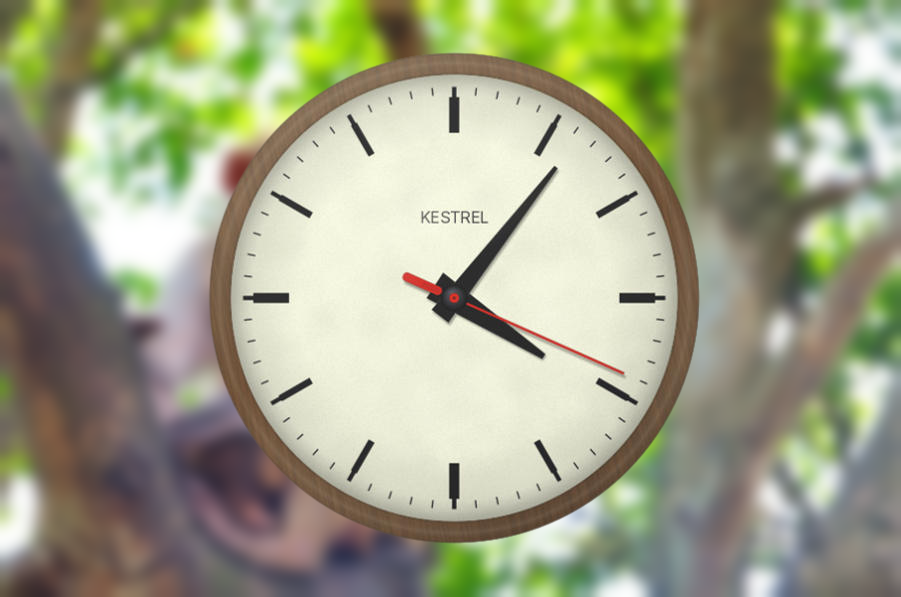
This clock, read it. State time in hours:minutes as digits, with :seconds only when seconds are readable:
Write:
4:06:19
